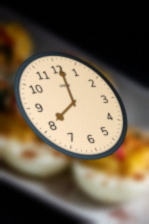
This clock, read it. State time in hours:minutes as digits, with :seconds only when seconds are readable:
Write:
8:01
